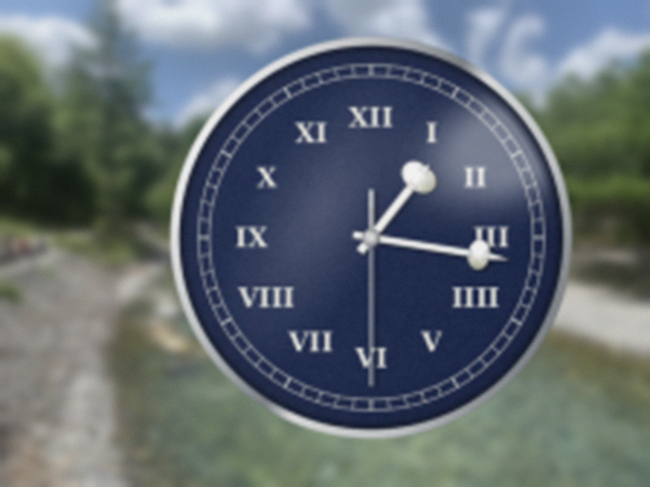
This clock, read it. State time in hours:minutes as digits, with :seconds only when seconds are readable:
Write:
1:16:30
